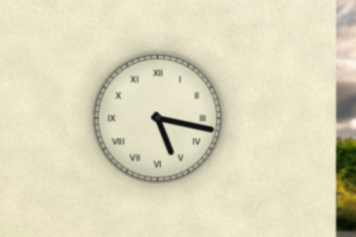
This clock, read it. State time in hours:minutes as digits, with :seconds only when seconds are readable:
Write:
5:17
